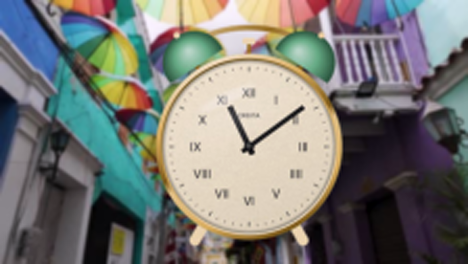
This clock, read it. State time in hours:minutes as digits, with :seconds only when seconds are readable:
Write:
11:09
